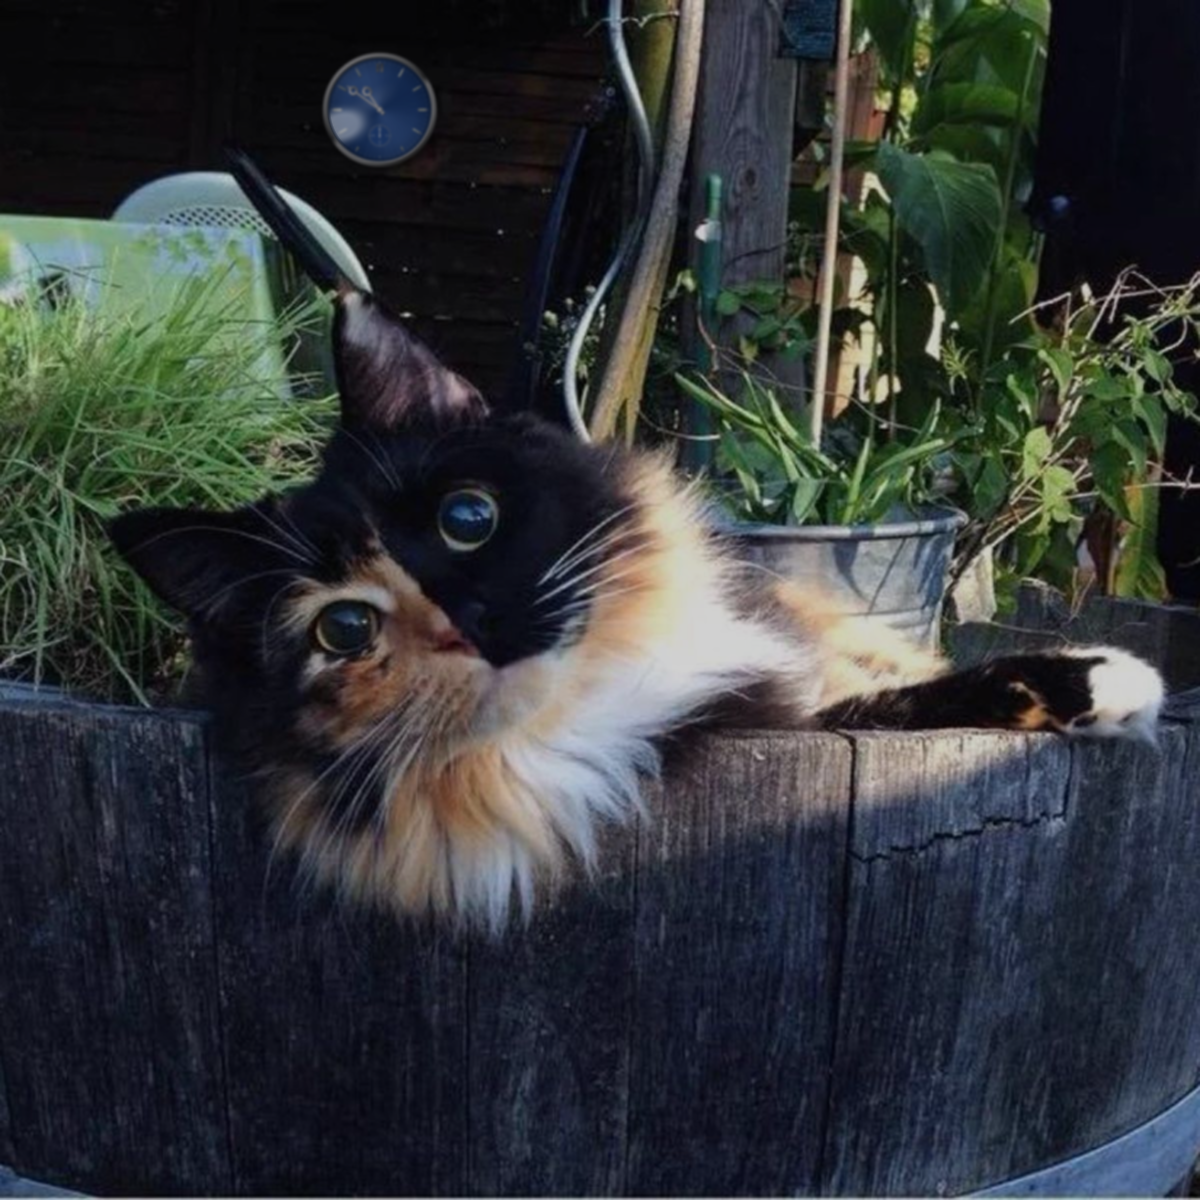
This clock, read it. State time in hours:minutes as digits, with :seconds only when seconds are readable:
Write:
10:51
